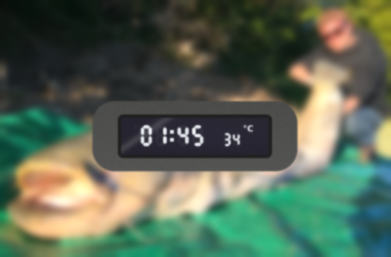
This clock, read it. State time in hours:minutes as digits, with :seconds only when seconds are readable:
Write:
1:45
